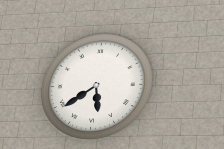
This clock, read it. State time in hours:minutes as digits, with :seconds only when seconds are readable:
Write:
5:39
